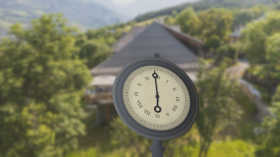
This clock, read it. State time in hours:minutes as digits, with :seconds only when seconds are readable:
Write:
5:59
